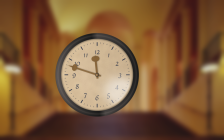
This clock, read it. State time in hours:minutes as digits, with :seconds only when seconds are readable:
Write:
11:48
